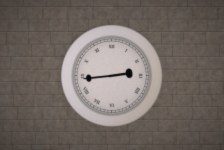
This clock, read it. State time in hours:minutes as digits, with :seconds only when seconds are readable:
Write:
2:44
